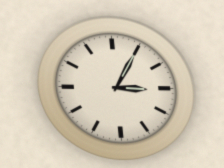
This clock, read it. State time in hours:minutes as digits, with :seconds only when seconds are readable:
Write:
3:05
